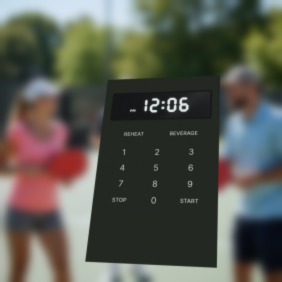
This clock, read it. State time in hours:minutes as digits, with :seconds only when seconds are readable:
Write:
12:06
